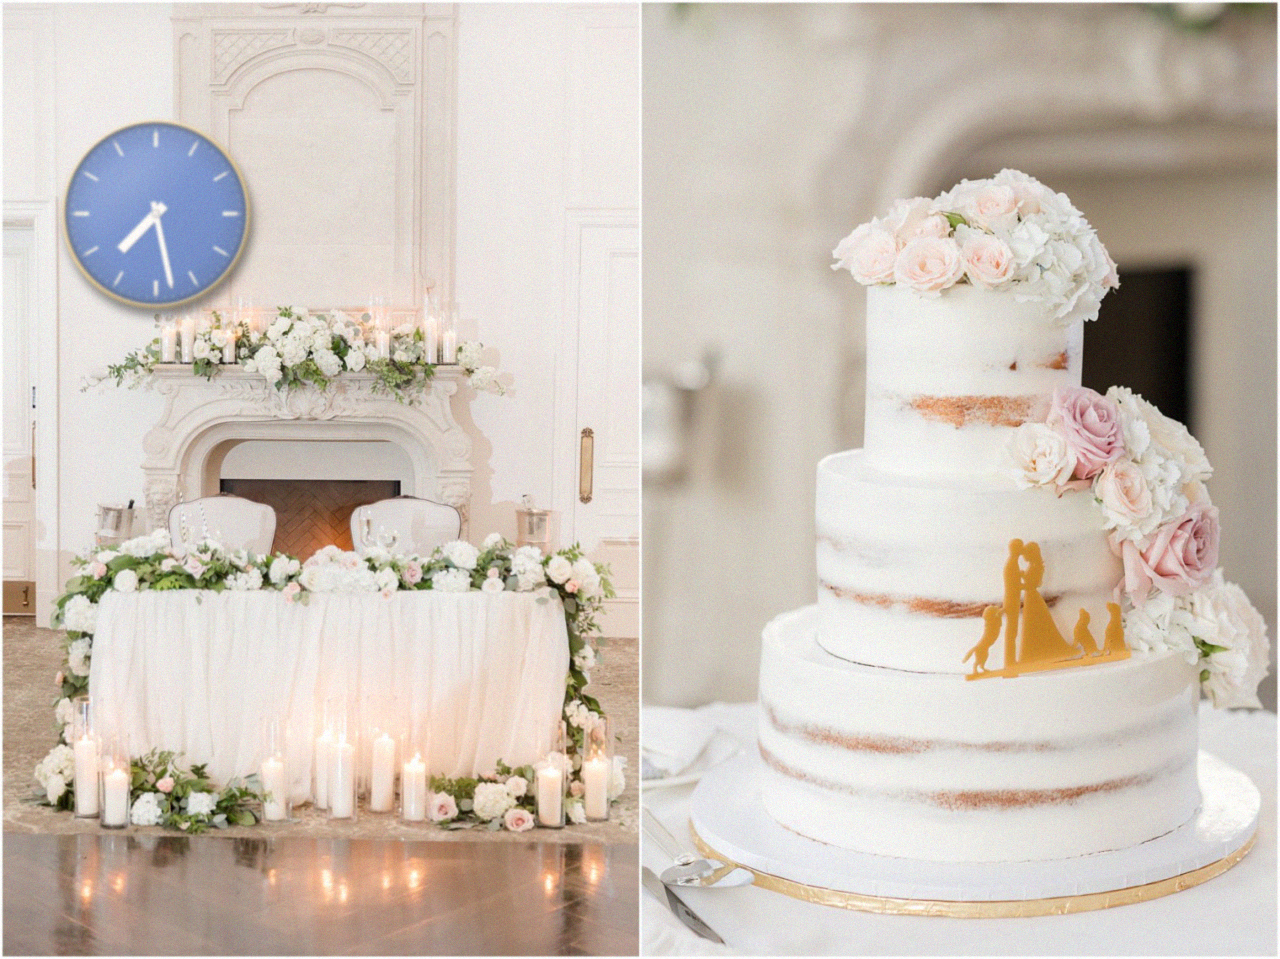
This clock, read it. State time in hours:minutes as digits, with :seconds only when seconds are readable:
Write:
7:28
